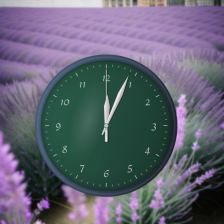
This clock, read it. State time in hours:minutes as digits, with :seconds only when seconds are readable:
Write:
12:04:00
